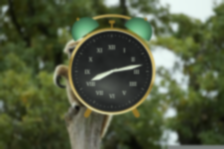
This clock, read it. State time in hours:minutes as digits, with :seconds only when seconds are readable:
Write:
8:13
